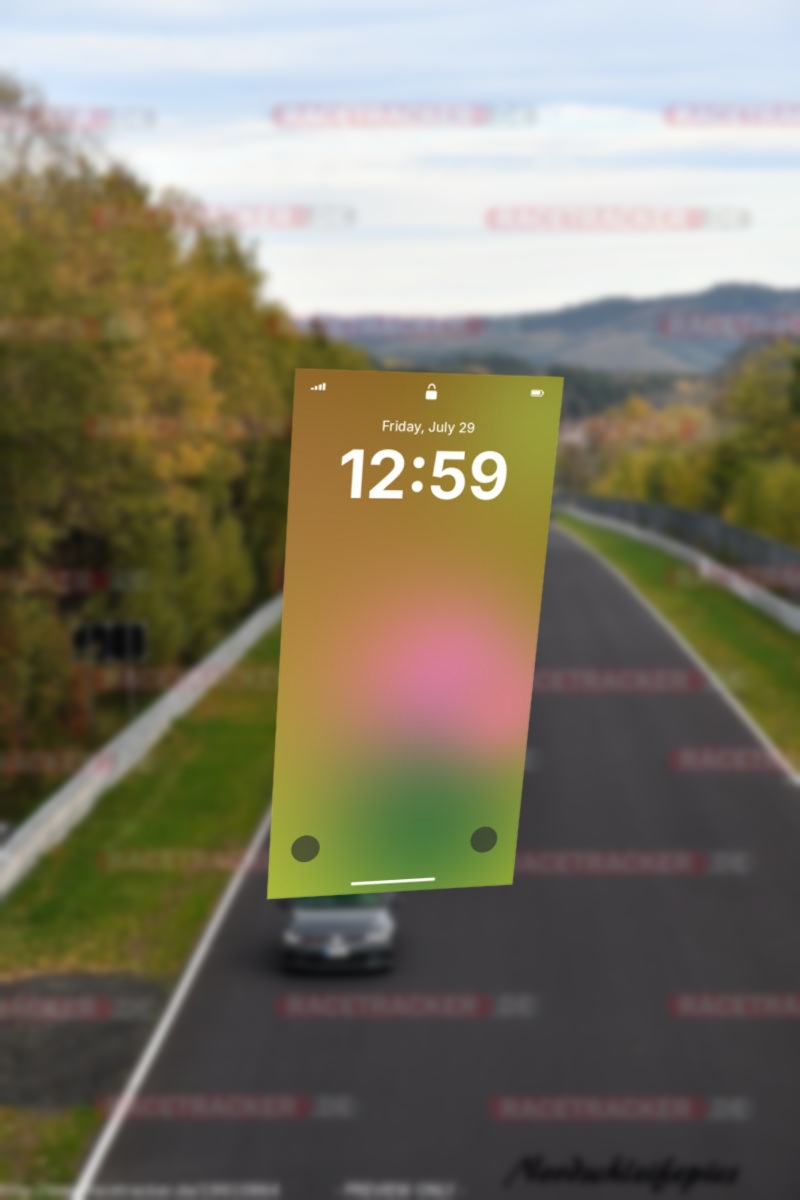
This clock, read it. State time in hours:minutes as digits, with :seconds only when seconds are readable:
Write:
12:59
